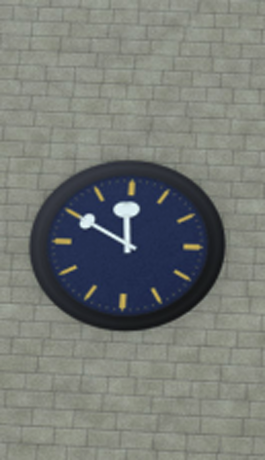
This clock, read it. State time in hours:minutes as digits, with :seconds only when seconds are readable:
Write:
11:50
